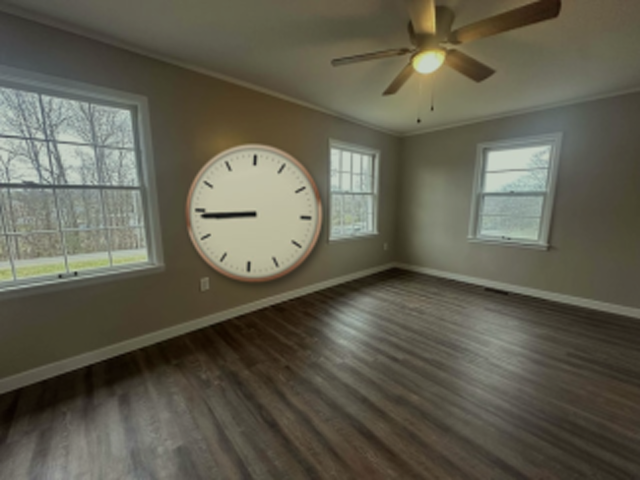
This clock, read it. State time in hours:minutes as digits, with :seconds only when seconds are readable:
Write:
8:44
